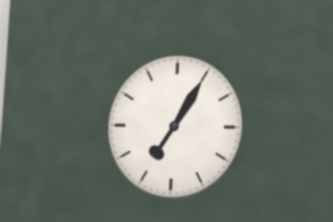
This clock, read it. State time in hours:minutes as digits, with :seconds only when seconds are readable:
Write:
7:05
